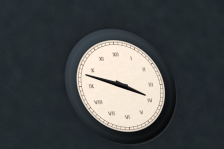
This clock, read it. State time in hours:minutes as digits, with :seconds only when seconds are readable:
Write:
3:48
